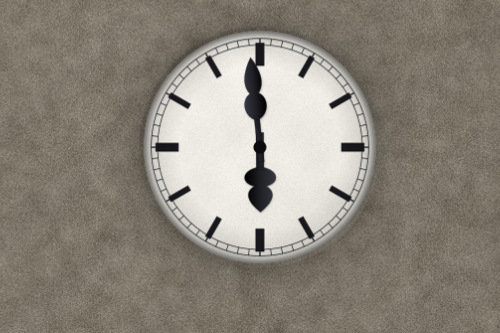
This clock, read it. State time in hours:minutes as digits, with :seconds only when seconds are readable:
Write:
5:59
